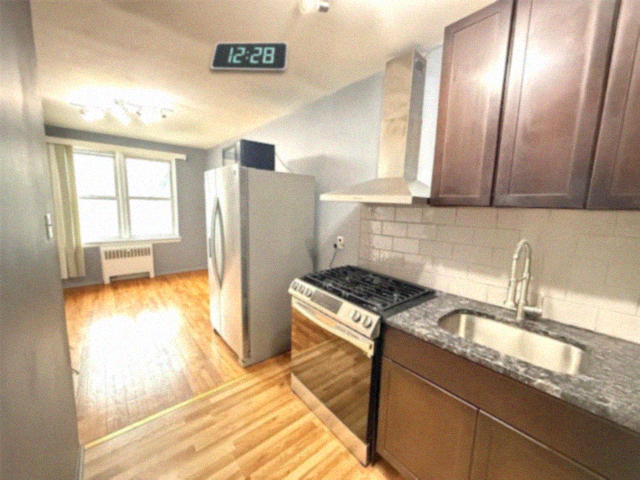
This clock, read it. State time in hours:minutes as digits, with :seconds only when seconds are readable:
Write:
12:28
